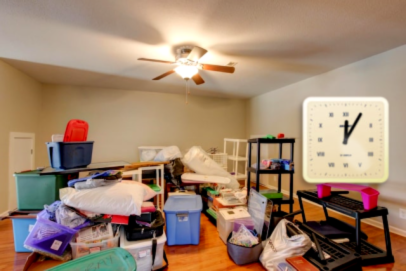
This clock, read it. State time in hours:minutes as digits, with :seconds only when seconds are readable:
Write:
12:05
